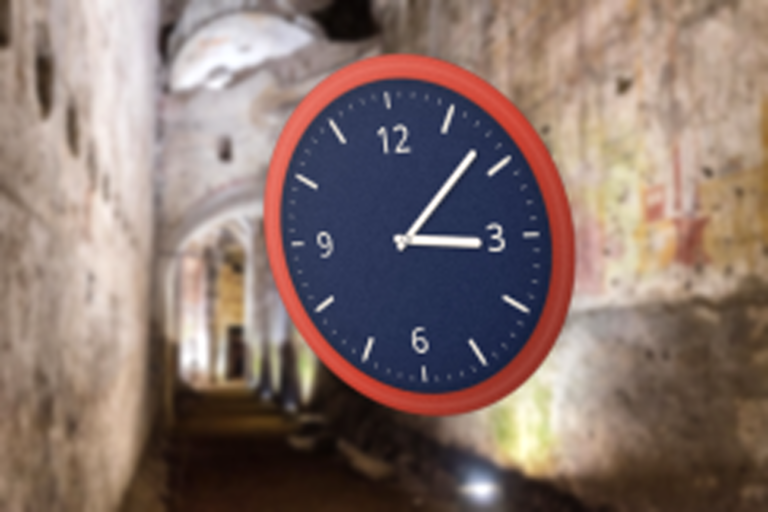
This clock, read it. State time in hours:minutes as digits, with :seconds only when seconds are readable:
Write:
3:08
